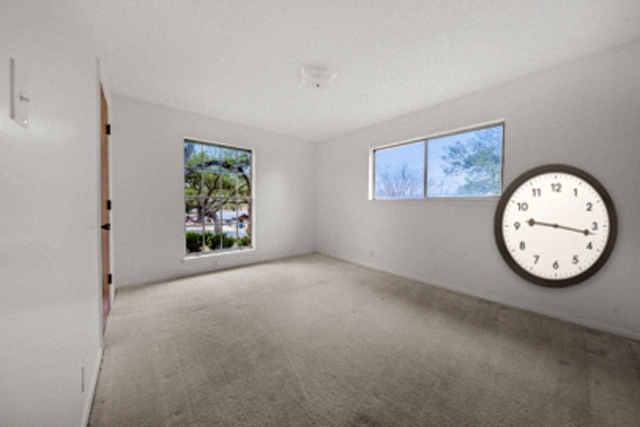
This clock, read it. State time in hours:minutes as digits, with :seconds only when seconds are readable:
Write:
9:17
